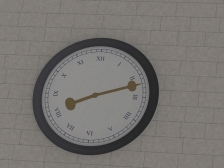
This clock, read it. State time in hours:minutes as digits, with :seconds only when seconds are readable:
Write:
8:12
